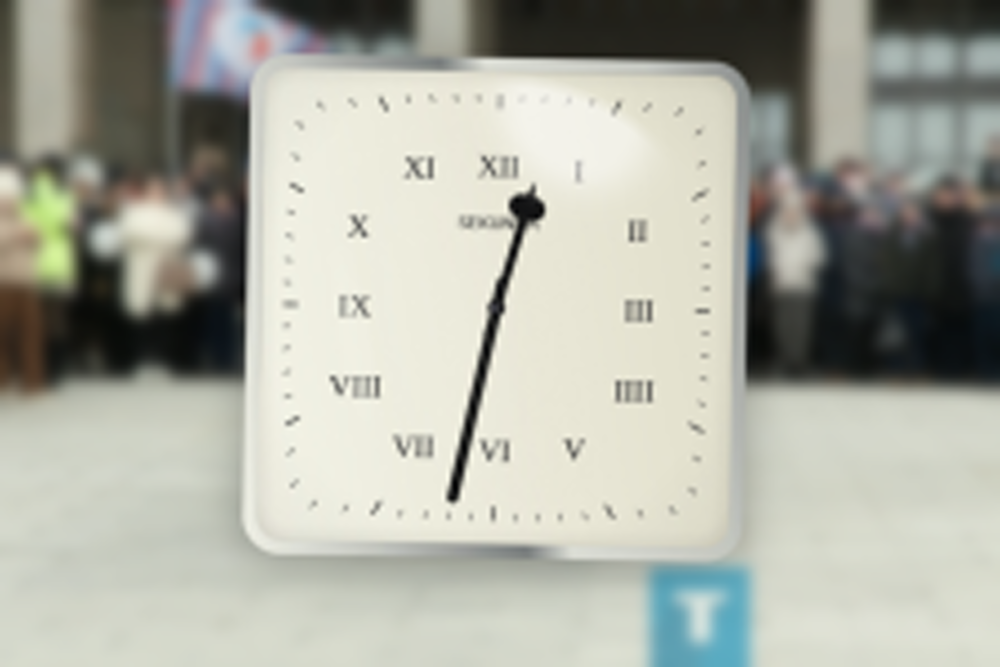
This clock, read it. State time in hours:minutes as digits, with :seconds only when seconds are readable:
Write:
12:32
